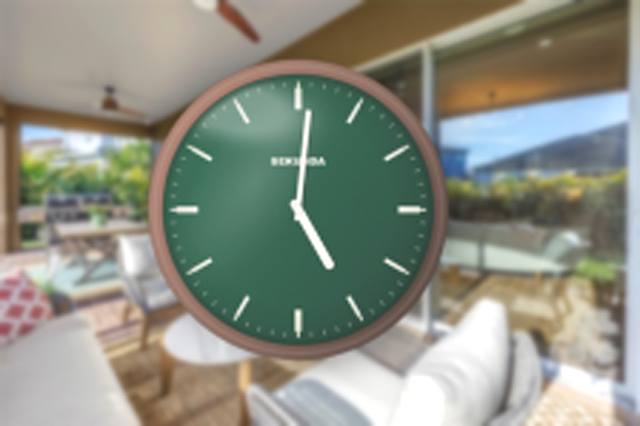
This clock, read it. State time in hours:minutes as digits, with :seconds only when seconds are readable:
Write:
5:01
